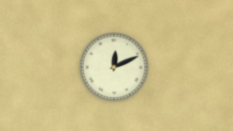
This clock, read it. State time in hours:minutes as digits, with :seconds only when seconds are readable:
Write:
12:11
